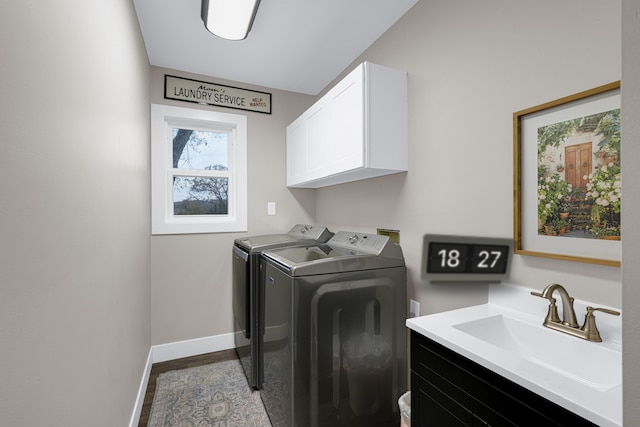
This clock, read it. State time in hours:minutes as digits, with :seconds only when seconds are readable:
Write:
18:27
